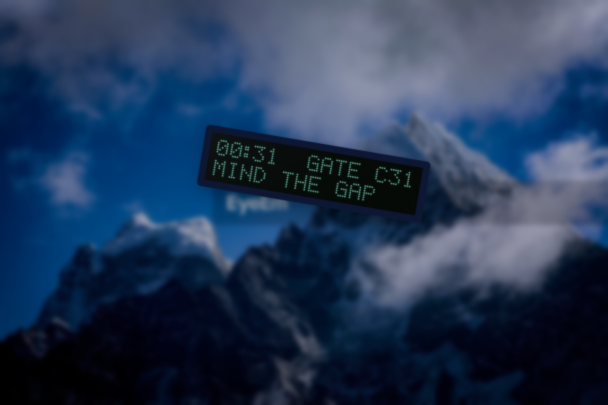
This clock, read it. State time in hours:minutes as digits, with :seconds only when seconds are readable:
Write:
0:31
